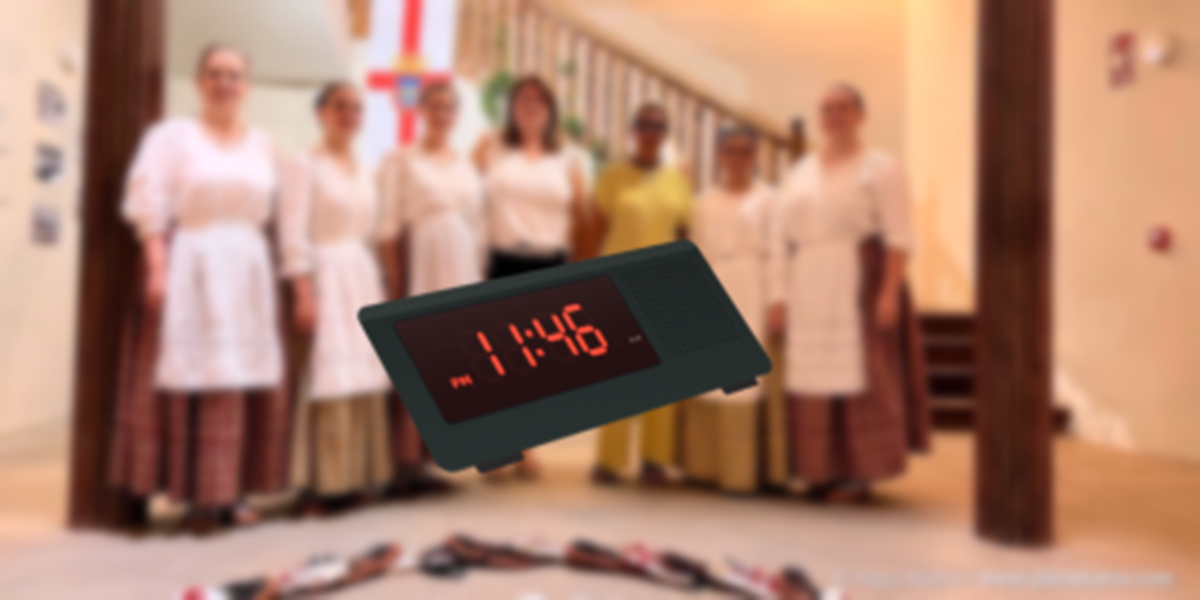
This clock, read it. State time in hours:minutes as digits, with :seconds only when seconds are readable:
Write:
11:46
